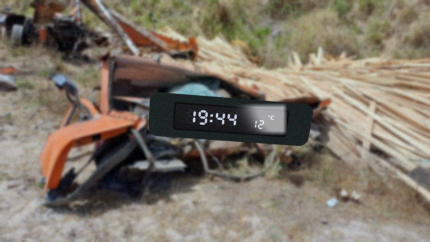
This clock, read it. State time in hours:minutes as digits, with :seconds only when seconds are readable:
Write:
19:44
